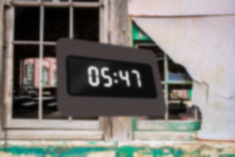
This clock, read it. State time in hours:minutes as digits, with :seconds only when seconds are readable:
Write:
5:47
